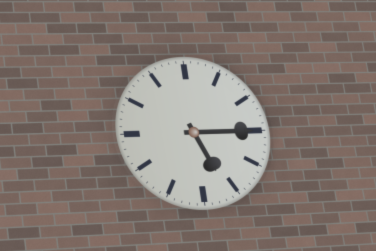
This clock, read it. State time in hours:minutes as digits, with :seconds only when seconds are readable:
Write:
5:15
